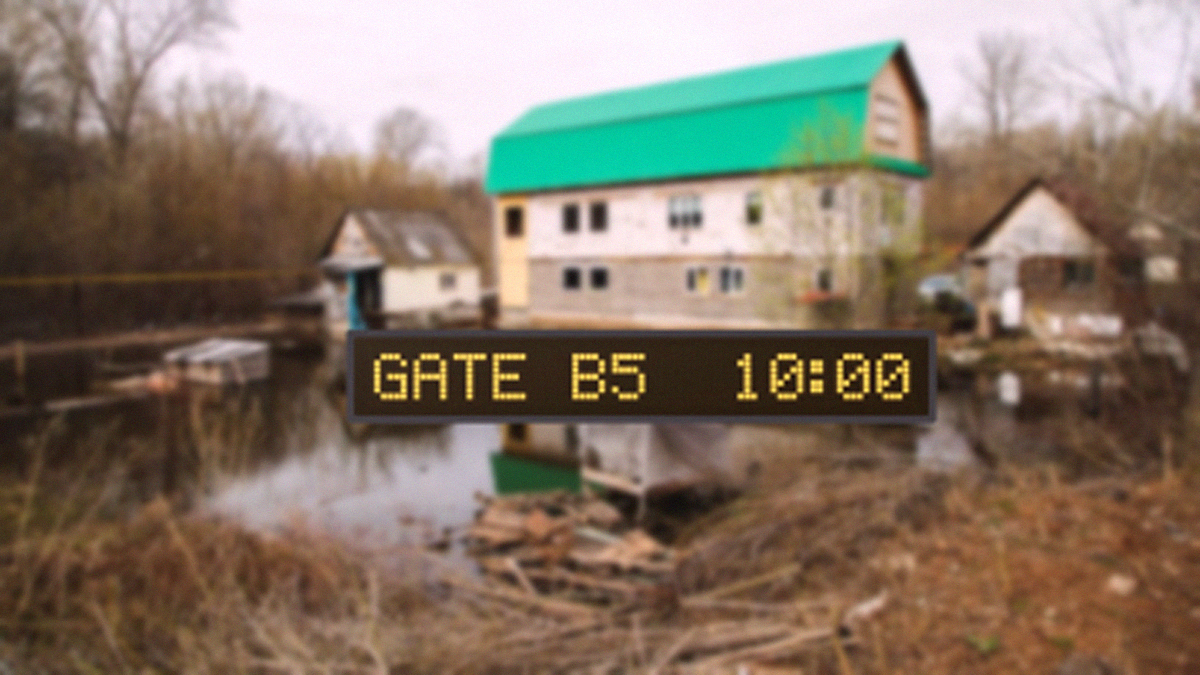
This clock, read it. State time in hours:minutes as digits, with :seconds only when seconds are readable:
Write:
10:00
